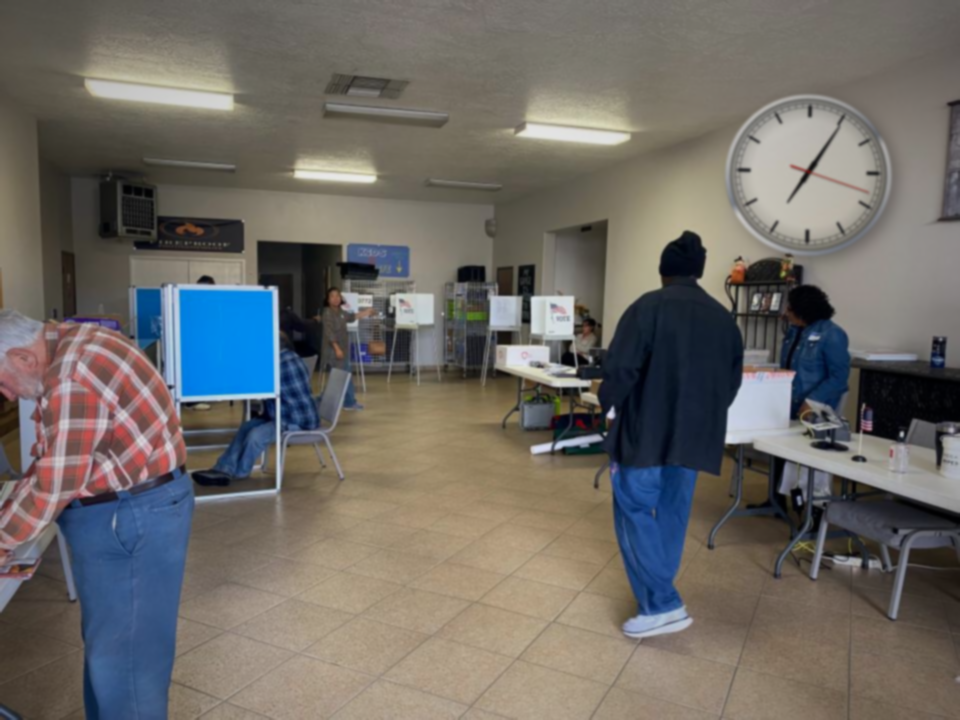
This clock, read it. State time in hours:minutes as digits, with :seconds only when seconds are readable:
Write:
7:05:18
